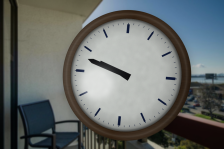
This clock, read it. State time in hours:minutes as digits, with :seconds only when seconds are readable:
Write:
9:48
